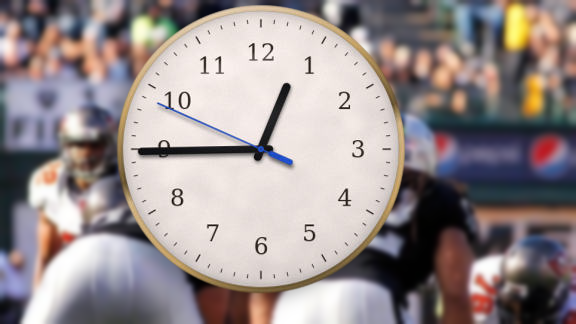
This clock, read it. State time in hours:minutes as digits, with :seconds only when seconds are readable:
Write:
12:44:49
